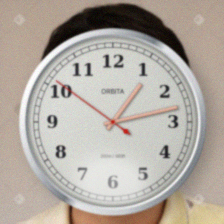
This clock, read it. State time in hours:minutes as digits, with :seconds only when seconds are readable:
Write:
1:12:51
